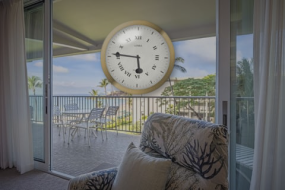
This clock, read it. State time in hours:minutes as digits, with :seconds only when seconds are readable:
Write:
5:46
